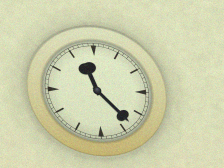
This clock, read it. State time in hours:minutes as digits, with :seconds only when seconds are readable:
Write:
11:23
